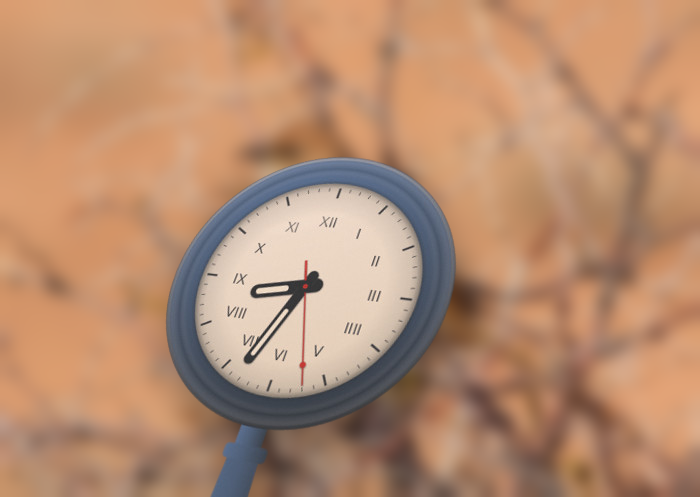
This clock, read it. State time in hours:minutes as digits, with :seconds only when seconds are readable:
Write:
8:33:27
